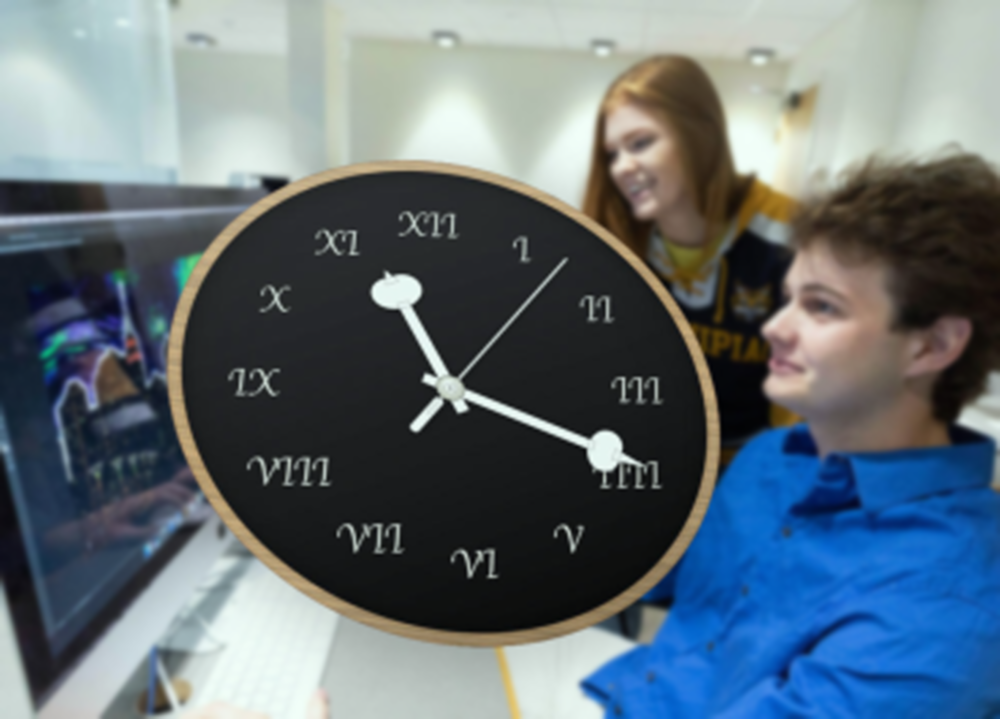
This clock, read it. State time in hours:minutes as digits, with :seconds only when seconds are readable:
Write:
11:19:07
